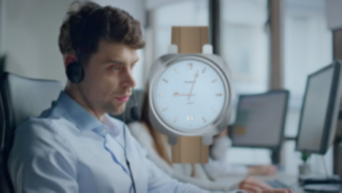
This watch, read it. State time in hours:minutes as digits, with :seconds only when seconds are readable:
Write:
9:03
